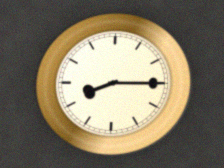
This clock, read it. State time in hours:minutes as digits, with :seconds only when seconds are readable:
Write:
8:15
